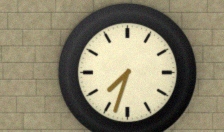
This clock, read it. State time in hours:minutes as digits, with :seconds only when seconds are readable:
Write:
7:33
